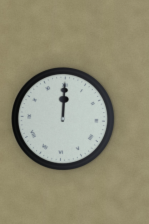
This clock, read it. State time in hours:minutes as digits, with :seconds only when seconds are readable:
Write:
12:00
